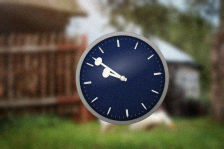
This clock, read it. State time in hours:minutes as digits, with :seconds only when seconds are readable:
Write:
9:52
